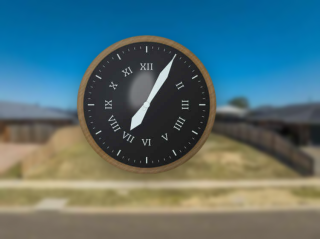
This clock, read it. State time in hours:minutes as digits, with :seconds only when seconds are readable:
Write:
7:05
